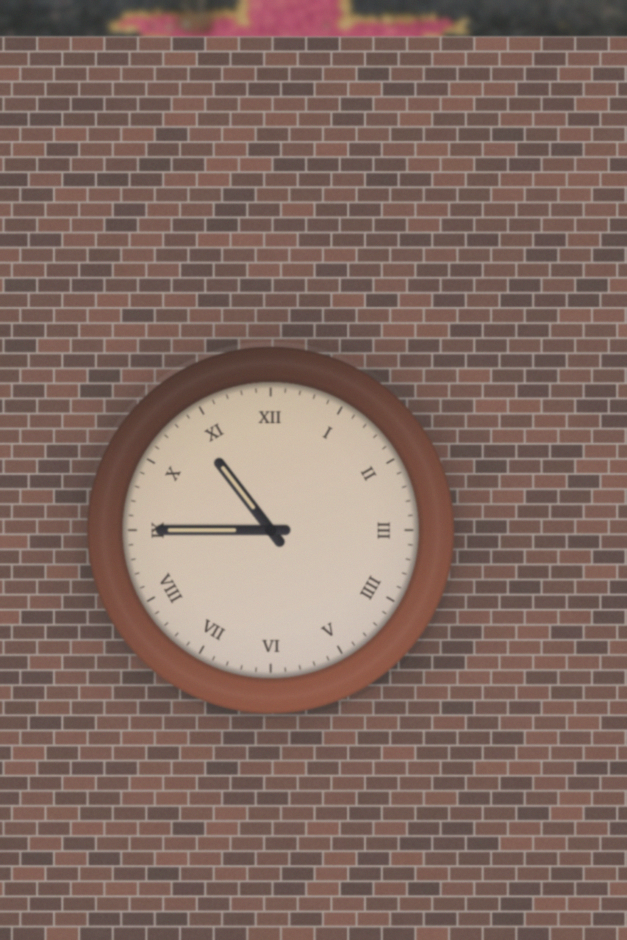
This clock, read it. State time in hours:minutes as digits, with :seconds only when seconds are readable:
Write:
10:45
